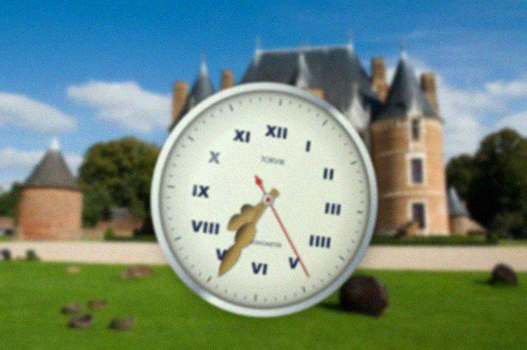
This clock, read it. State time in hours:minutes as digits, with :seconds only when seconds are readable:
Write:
7:34:24
